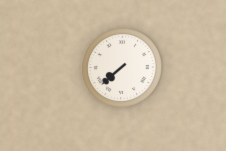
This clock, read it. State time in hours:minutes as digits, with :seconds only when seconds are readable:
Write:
7:38
